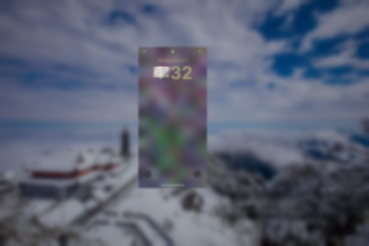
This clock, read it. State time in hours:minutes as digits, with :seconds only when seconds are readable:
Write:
4:32
